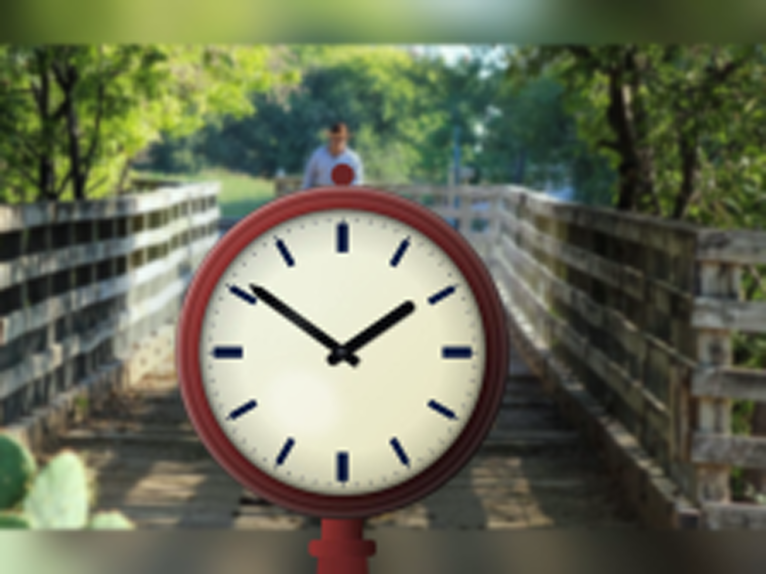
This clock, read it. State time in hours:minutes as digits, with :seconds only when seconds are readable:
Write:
1:51
